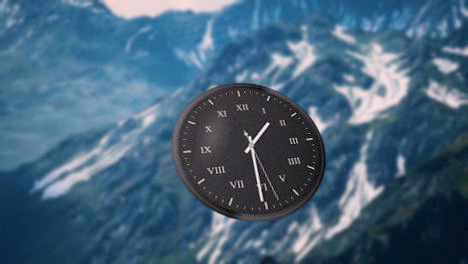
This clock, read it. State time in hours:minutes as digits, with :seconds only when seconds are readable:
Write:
1:30:28
